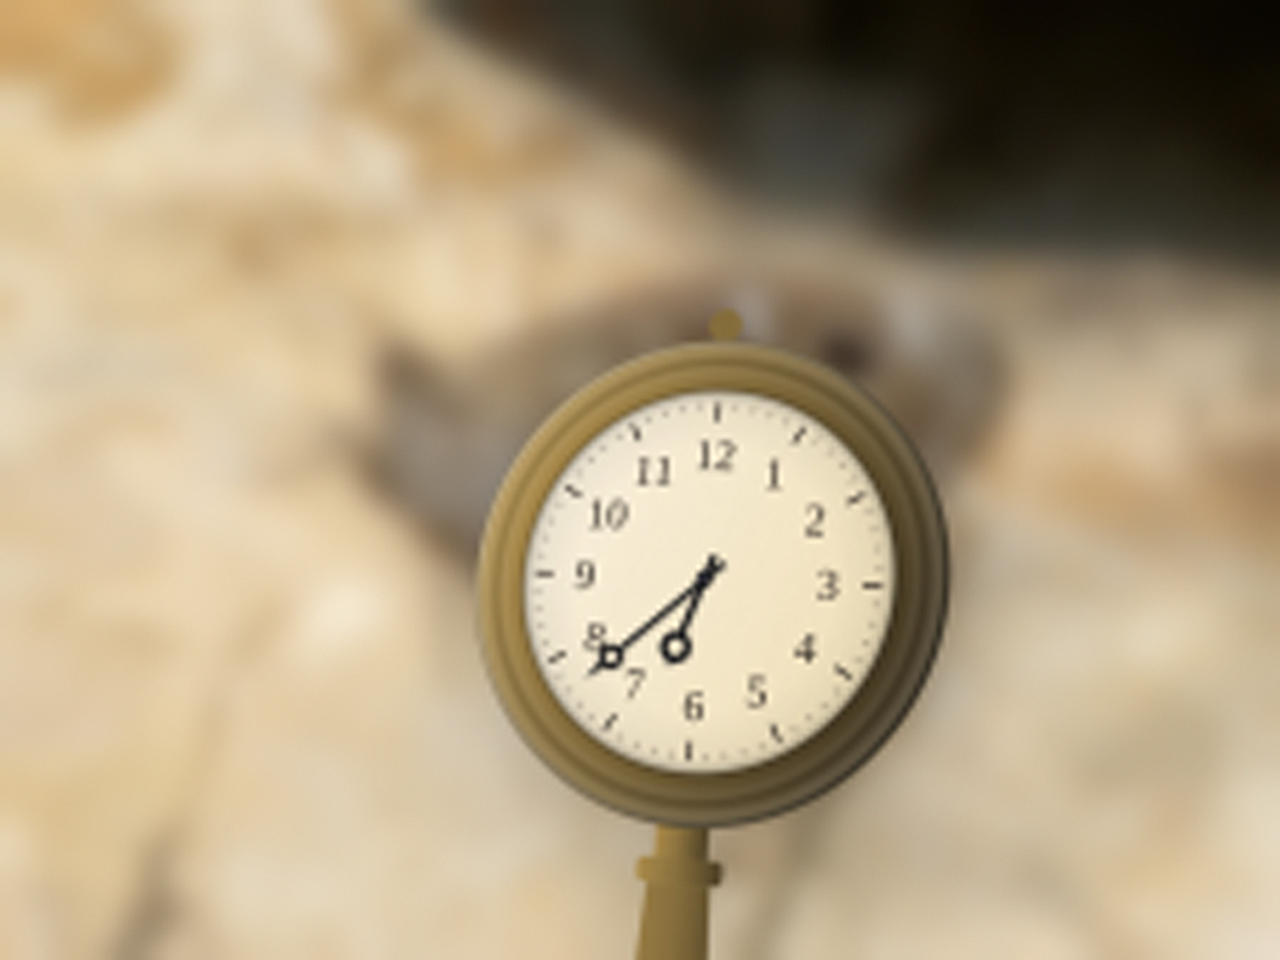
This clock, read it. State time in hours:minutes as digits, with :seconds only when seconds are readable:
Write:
6:38
